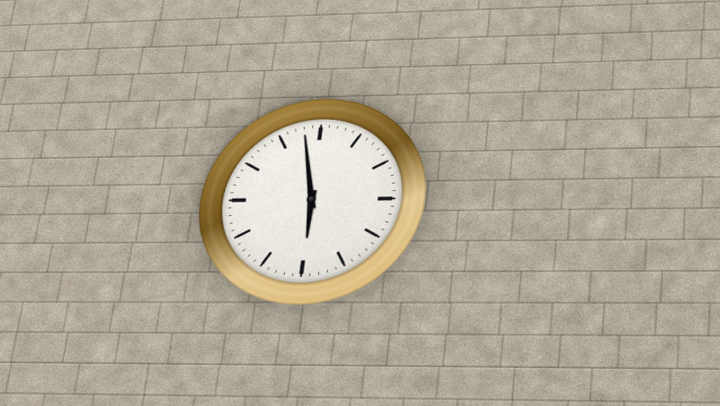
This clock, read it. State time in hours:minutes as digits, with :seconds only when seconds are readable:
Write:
5:58
